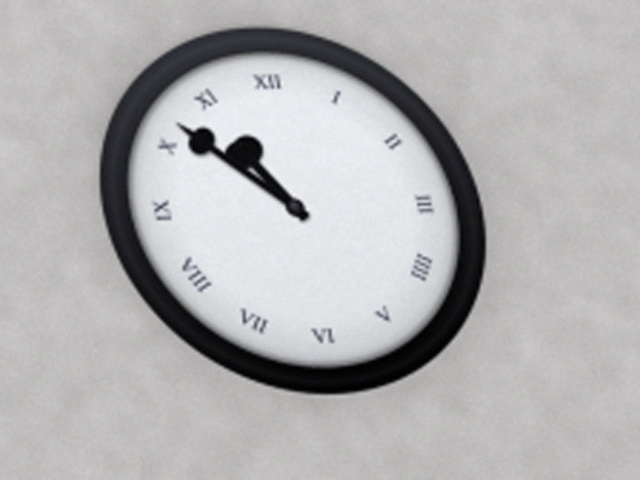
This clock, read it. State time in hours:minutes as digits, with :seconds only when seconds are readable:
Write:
10:52
